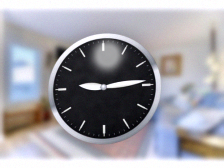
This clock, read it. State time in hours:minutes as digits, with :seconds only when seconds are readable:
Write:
9:14
